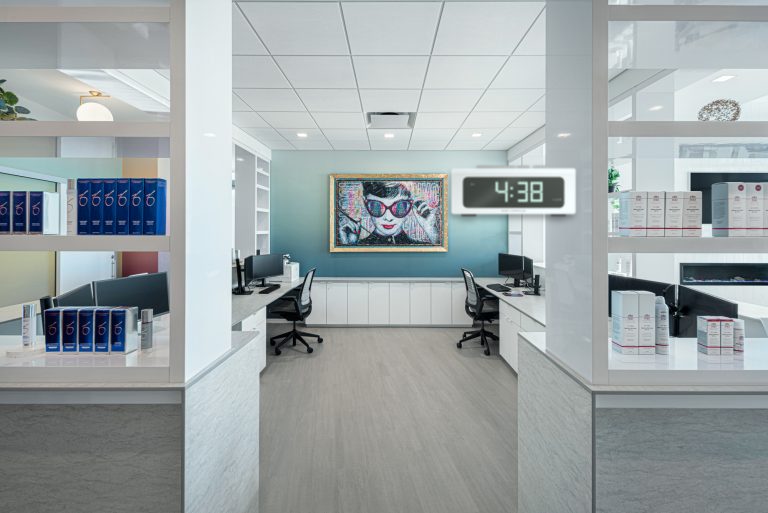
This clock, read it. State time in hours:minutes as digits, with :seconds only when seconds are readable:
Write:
4:38
